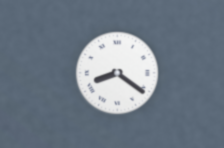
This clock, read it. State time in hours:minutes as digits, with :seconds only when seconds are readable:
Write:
8:21
